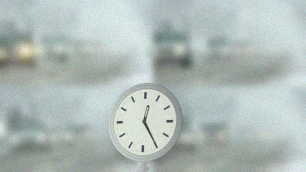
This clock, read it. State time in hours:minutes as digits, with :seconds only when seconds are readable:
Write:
12:25
